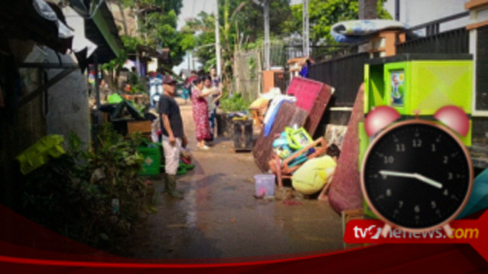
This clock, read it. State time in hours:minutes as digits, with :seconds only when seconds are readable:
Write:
3:46
